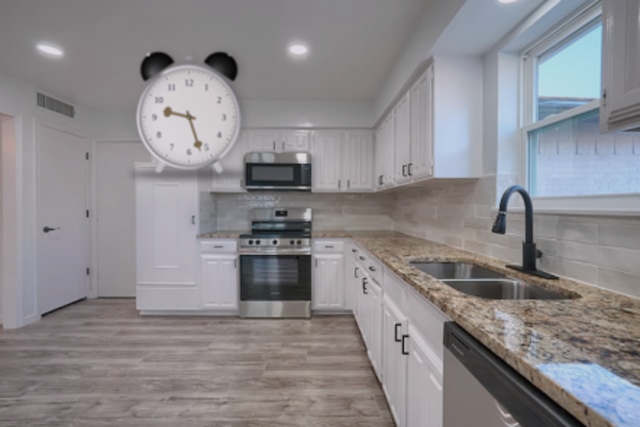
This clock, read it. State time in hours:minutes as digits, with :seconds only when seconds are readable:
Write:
9:27
